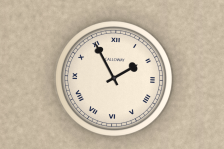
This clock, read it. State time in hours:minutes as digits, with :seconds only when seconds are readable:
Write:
1:55
